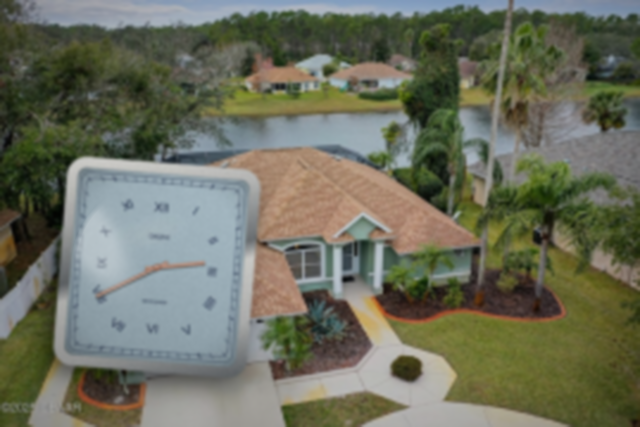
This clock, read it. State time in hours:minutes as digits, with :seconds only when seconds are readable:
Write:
2:40
